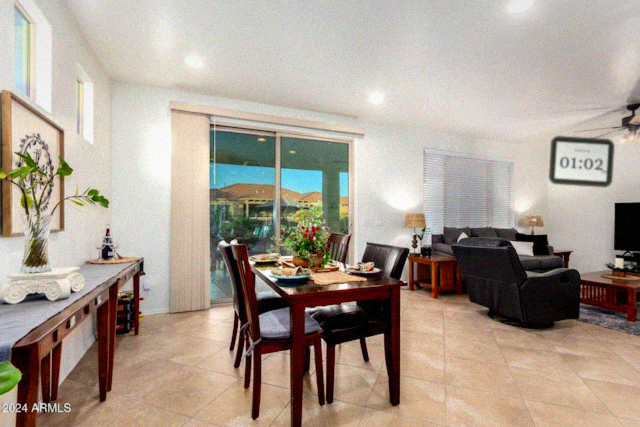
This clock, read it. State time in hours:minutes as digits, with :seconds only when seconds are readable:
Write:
1:02
